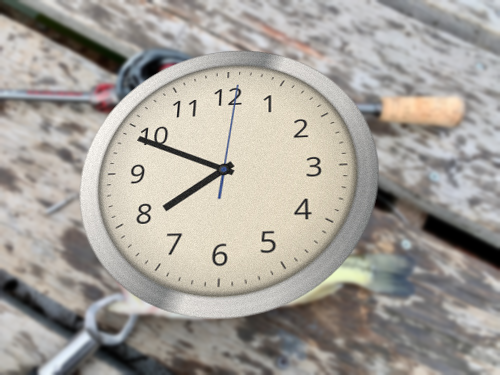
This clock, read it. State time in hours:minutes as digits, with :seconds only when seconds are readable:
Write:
7:49:01
